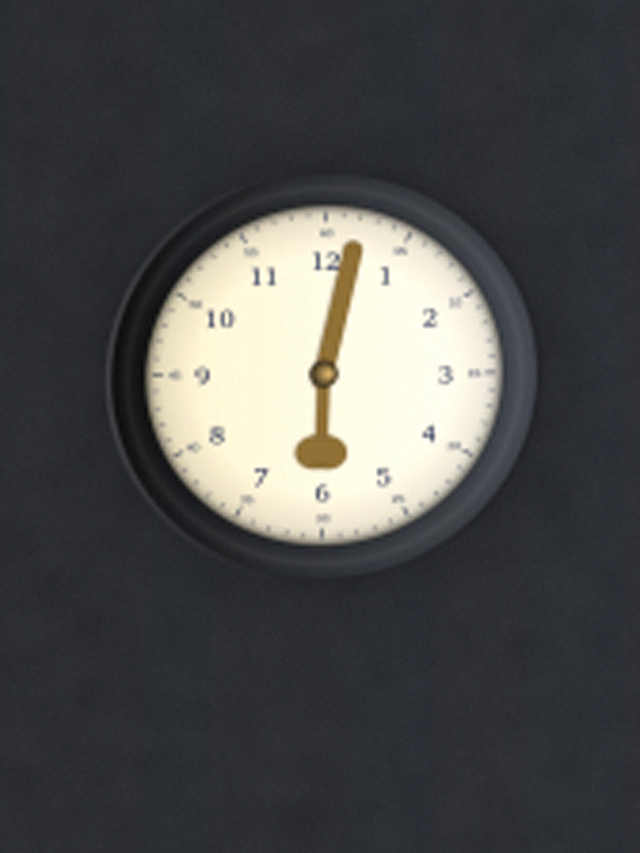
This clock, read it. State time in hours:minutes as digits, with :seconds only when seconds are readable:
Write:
6:02
